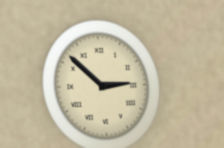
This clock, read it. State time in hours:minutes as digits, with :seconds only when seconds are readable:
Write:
2:52
